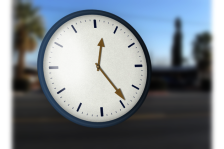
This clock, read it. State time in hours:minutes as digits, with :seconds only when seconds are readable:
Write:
12:24
